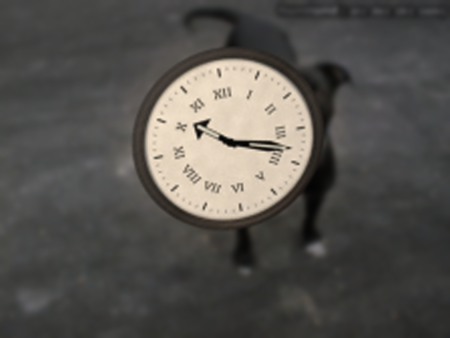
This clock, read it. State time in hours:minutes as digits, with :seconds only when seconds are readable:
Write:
10:18
